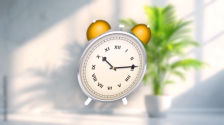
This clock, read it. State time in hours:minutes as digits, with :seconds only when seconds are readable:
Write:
10:14
